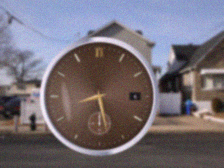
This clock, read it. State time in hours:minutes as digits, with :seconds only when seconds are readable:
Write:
8:28
